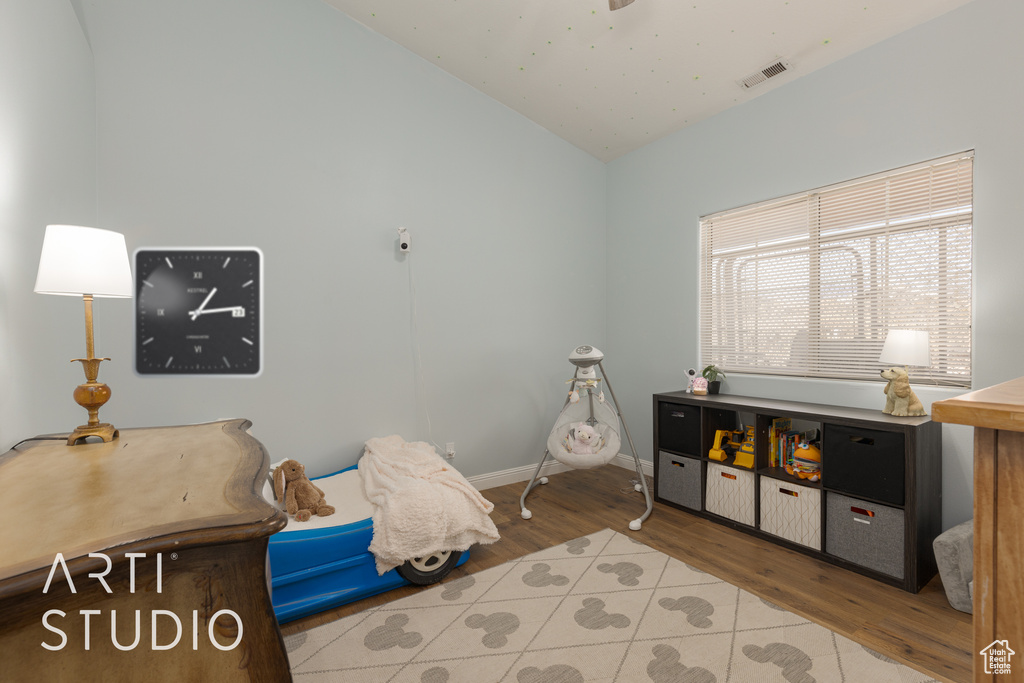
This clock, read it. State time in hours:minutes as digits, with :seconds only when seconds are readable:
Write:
1:14
